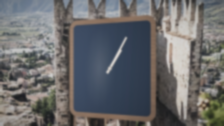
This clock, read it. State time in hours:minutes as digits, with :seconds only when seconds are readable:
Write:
1:05
